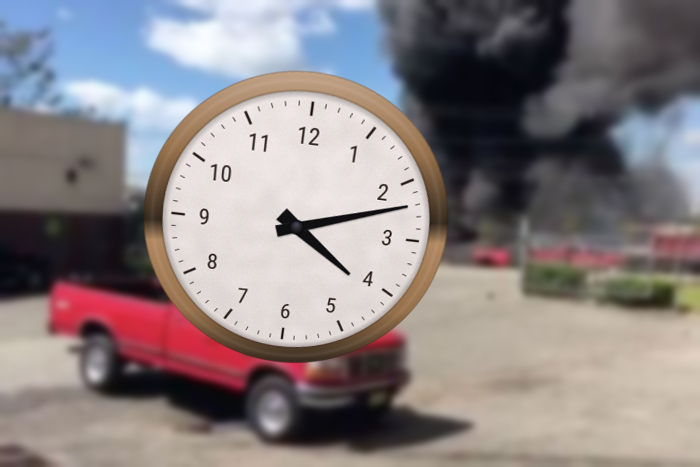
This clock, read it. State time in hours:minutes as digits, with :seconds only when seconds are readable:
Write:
4:12
